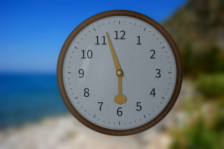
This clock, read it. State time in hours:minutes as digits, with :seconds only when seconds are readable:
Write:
5:57
